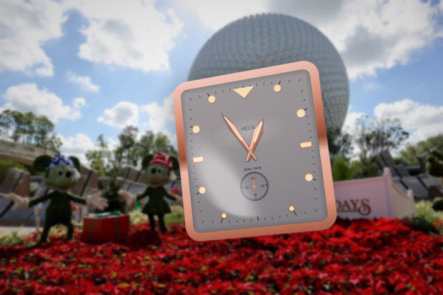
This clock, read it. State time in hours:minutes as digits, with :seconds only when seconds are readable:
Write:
12:55
